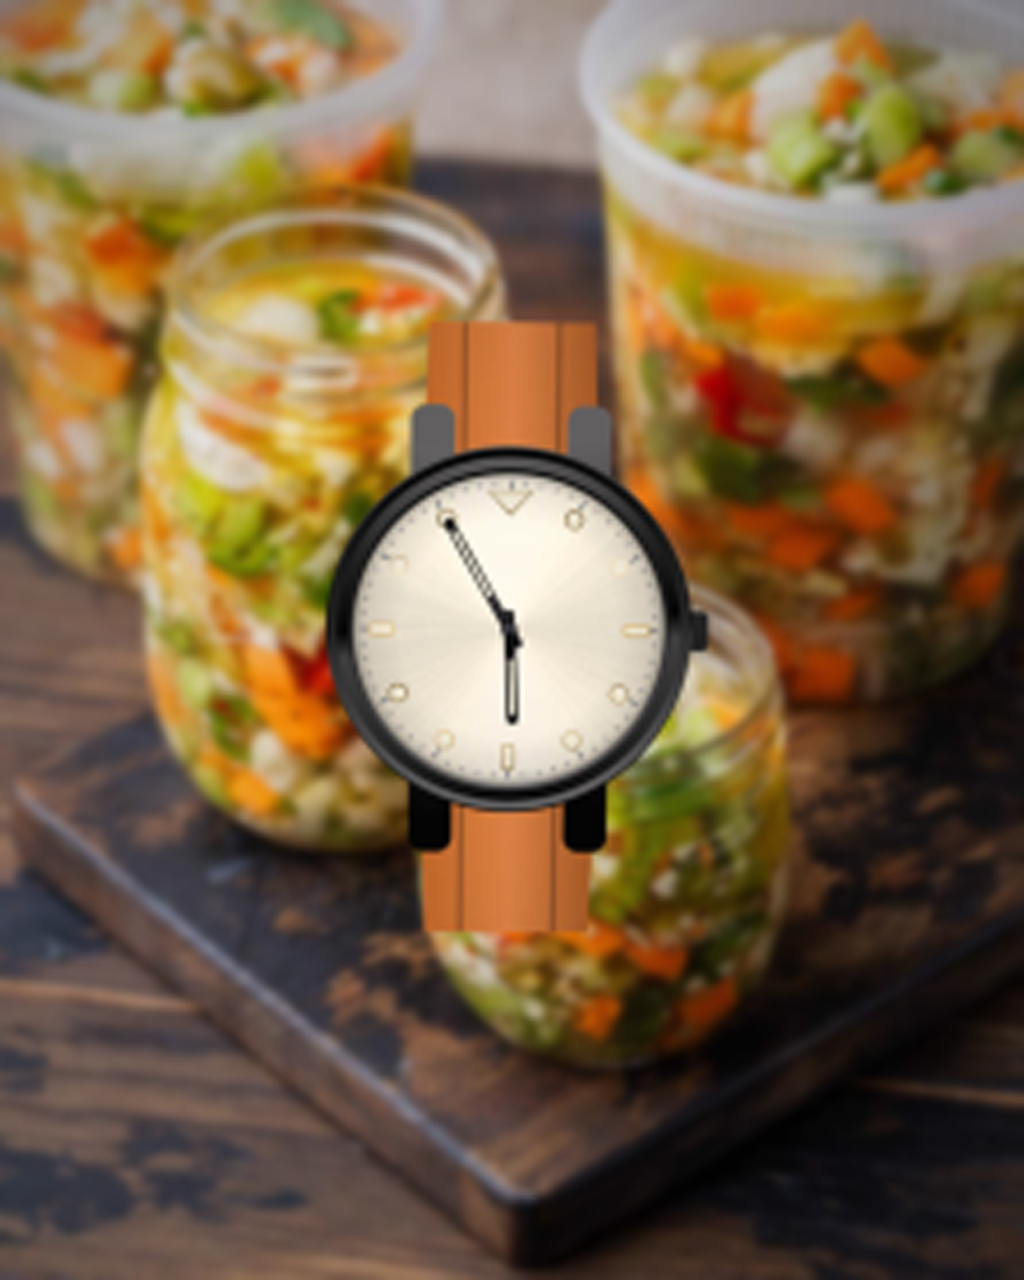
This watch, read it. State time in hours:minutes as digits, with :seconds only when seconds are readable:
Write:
5:55
